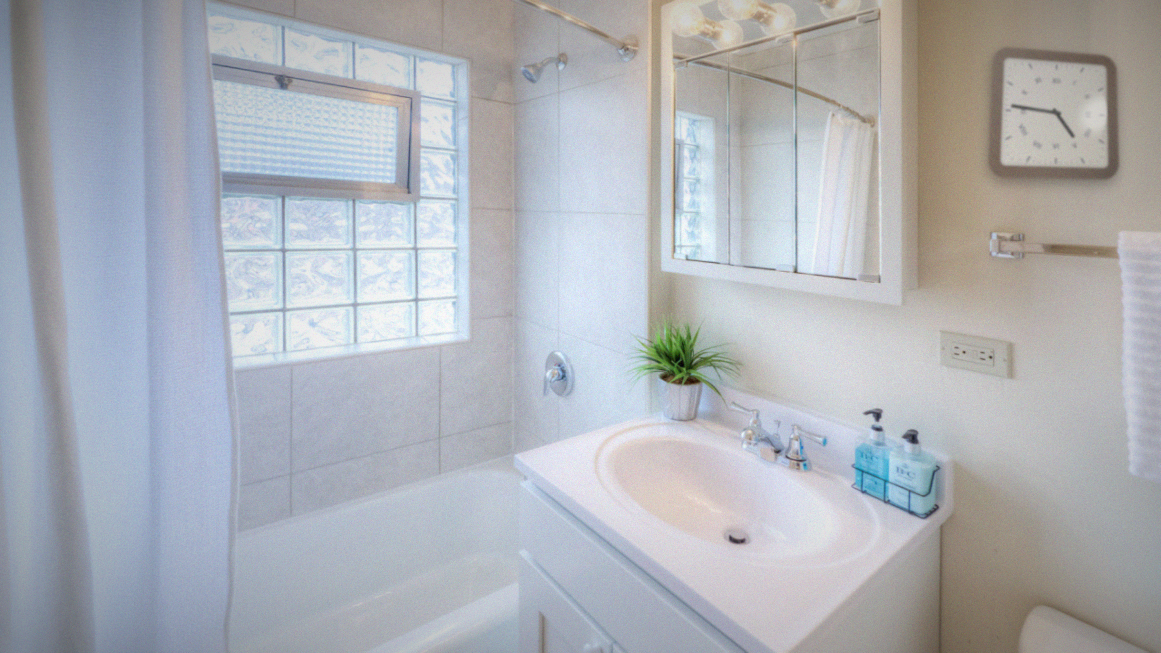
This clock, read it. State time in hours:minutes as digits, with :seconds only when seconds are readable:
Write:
4:46
